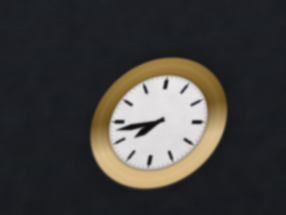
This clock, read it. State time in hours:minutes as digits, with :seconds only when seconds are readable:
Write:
7:43
